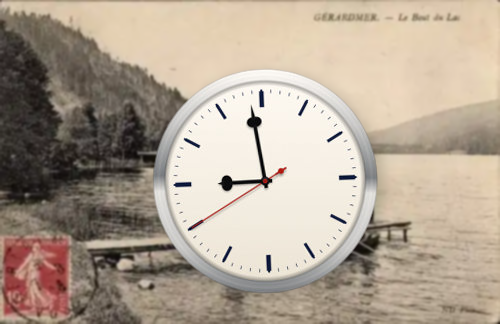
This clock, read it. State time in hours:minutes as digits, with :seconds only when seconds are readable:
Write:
8:58:40
